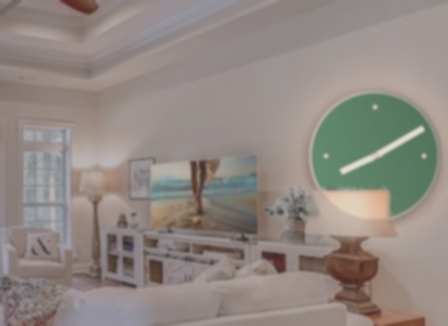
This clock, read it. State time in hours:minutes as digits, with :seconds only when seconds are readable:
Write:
8:10
